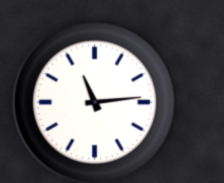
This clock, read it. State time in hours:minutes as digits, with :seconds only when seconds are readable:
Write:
11:14
